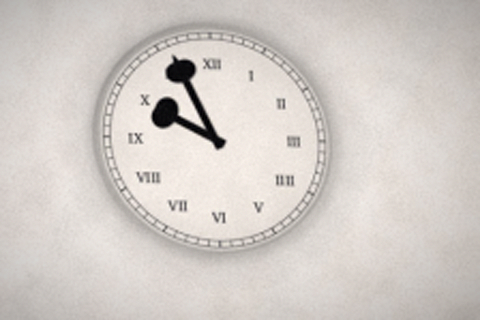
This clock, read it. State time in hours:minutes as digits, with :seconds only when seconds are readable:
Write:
9:56
